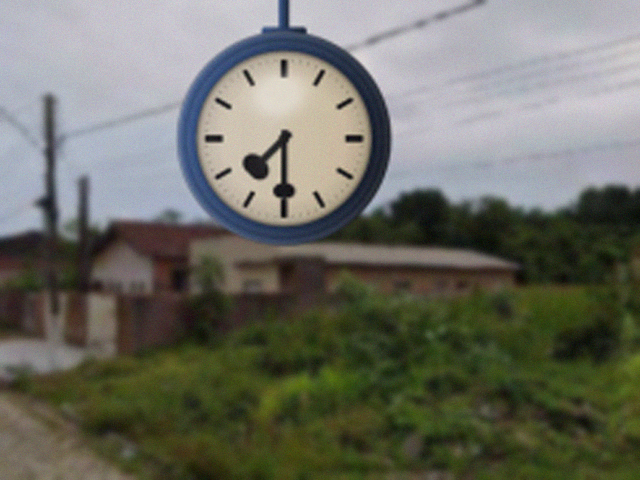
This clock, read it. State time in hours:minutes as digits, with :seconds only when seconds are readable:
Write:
7:30
